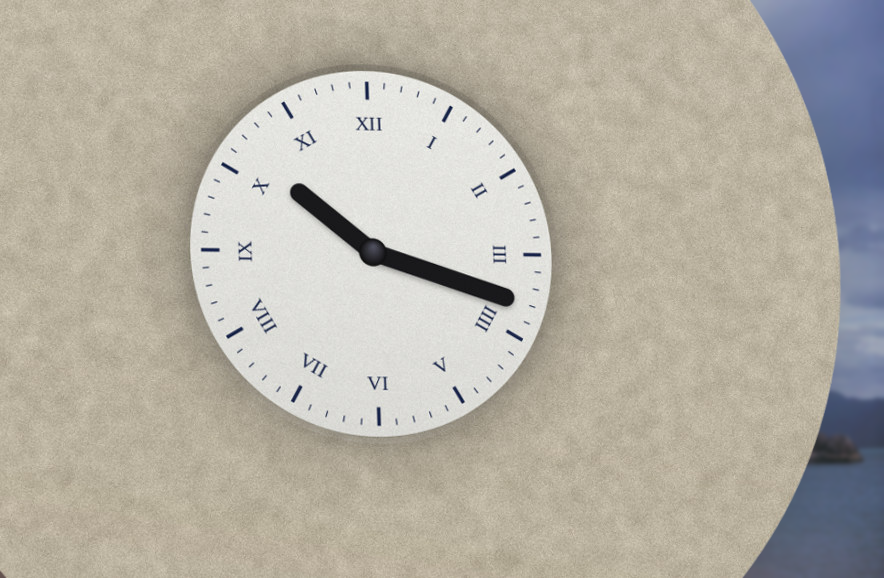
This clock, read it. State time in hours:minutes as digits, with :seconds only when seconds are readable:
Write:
10:18
